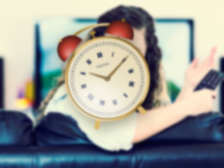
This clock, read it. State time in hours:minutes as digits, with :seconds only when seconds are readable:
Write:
10:10
